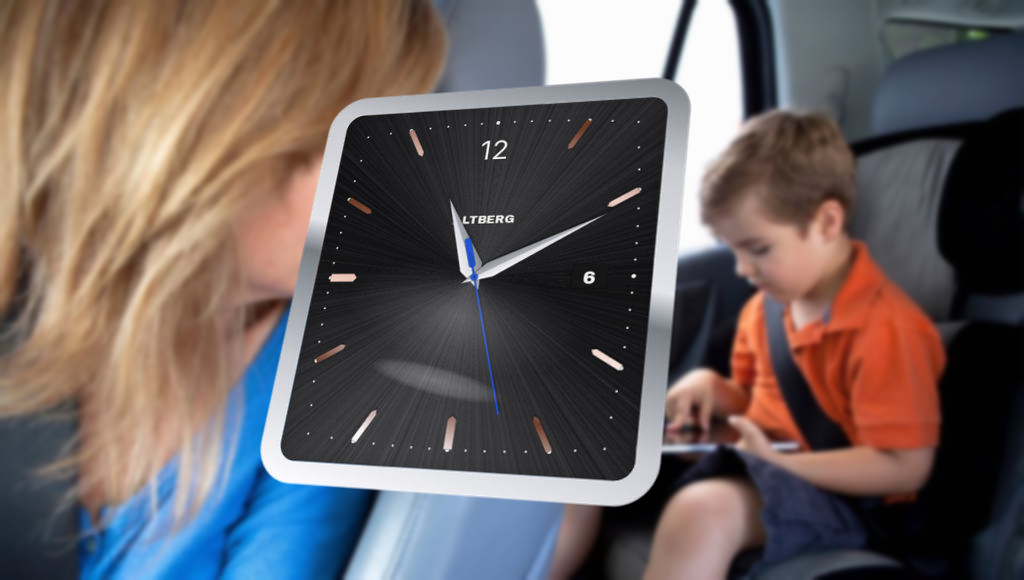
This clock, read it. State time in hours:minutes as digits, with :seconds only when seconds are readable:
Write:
11:10:27
